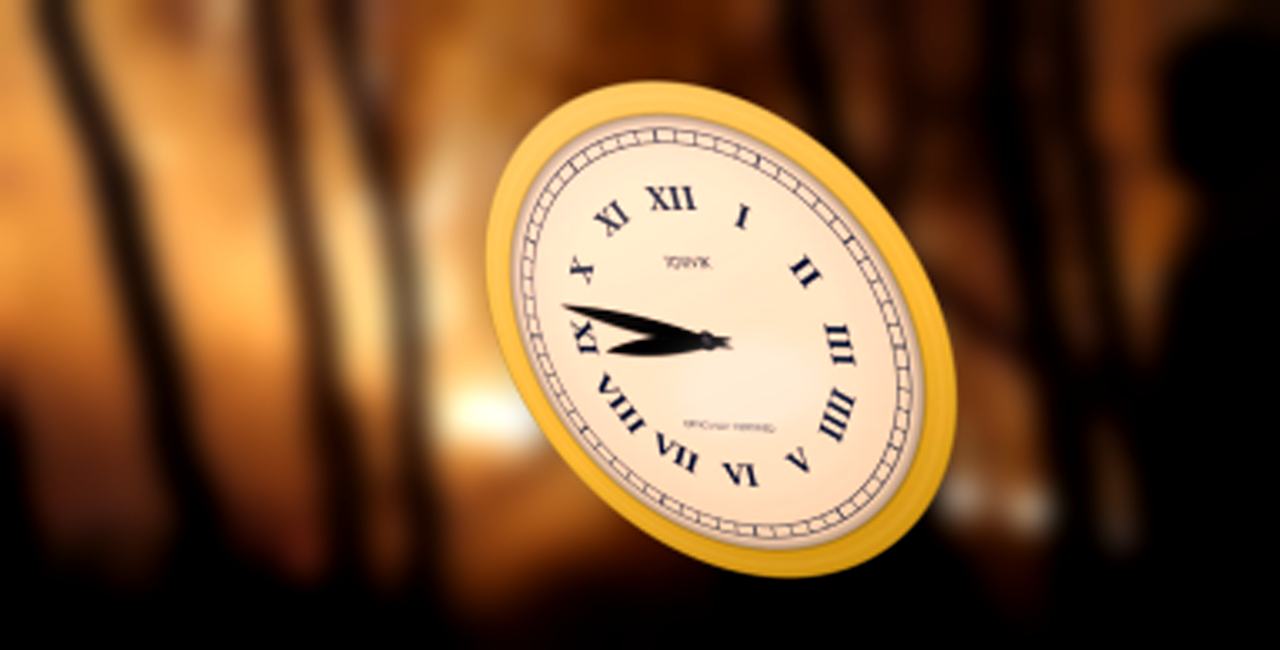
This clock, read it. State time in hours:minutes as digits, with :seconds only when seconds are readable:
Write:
8:47
